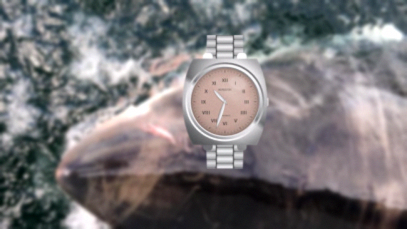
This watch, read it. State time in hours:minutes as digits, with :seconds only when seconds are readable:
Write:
10:33
